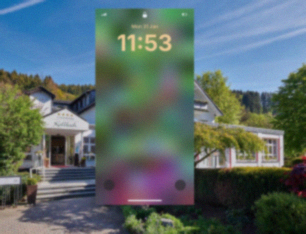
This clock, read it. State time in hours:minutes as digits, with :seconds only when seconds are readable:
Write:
11:53
